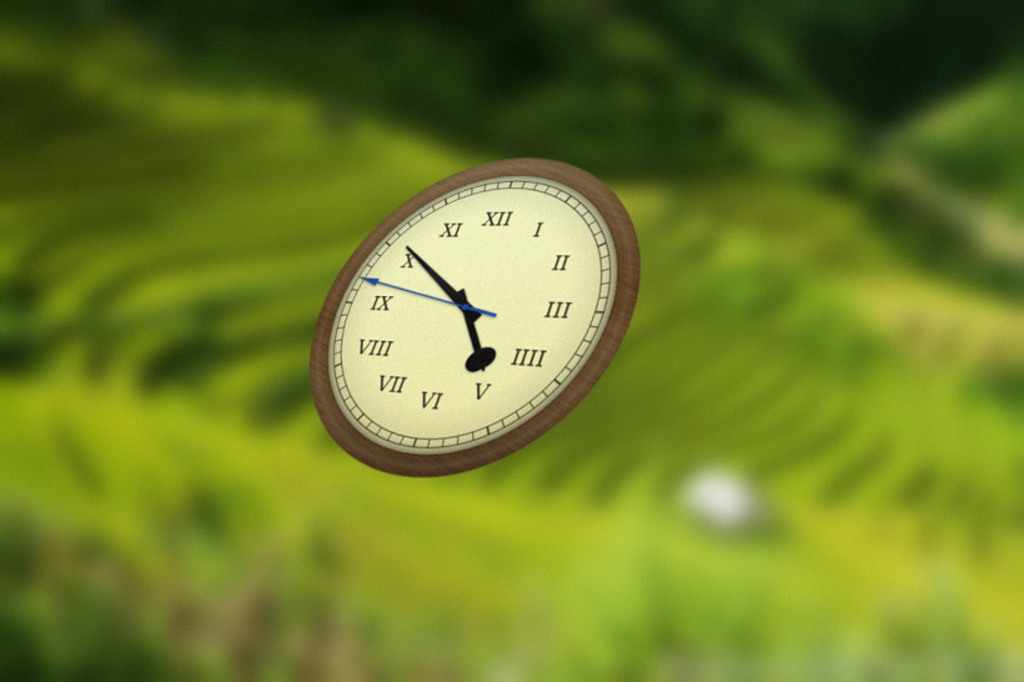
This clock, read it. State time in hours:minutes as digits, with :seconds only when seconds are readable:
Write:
4:50:47
